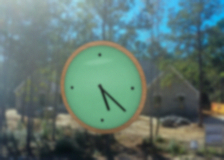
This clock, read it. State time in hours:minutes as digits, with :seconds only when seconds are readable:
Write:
5:22
